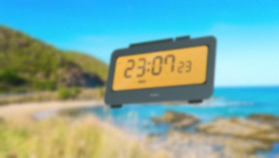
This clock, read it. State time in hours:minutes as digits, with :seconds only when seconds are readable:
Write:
23:07
